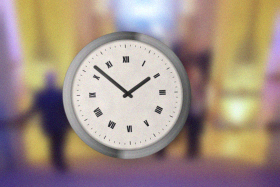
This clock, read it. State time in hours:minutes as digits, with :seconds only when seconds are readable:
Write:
1:52
